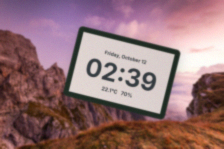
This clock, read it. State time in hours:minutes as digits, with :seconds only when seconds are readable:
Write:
2:39
